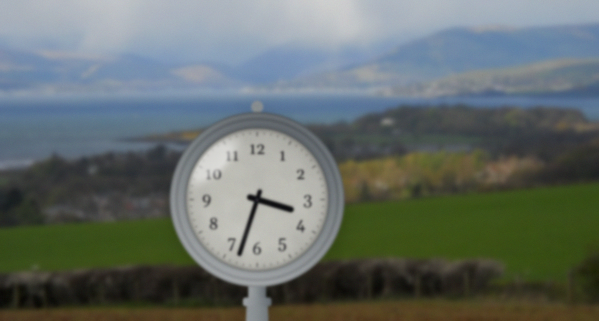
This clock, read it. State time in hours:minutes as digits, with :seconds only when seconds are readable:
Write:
3:33
